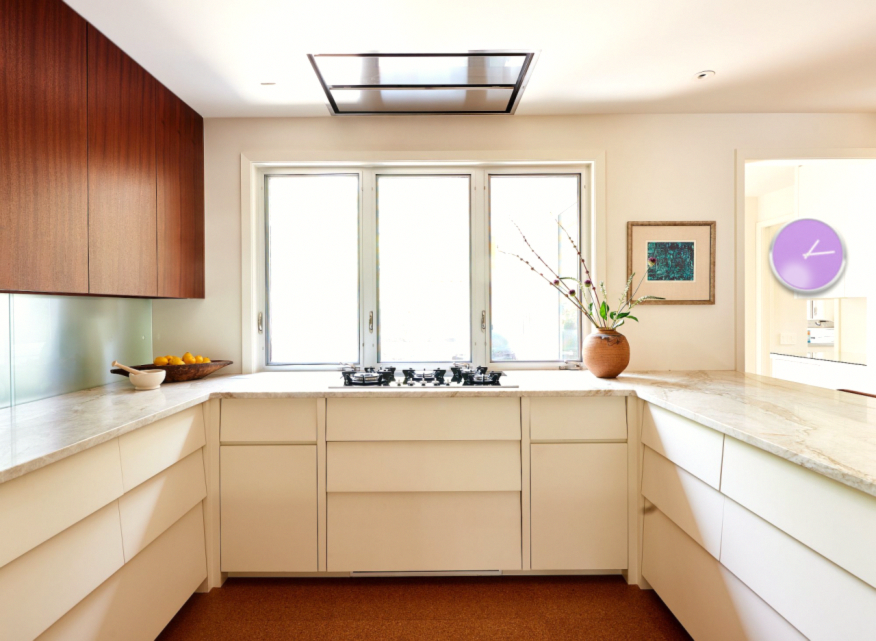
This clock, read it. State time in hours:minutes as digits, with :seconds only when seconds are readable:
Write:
1:14
